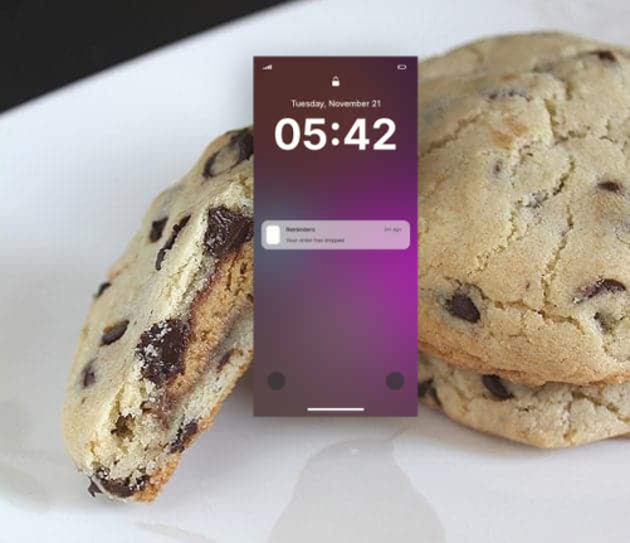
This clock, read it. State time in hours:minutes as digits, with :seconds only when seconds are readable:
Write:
5:42
